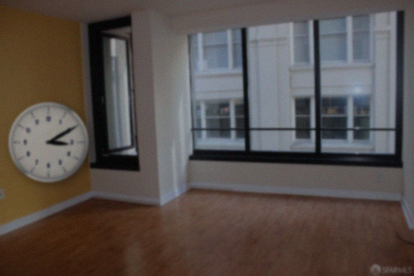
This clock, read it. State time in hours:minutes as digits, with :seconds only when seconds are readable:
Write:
3:10
